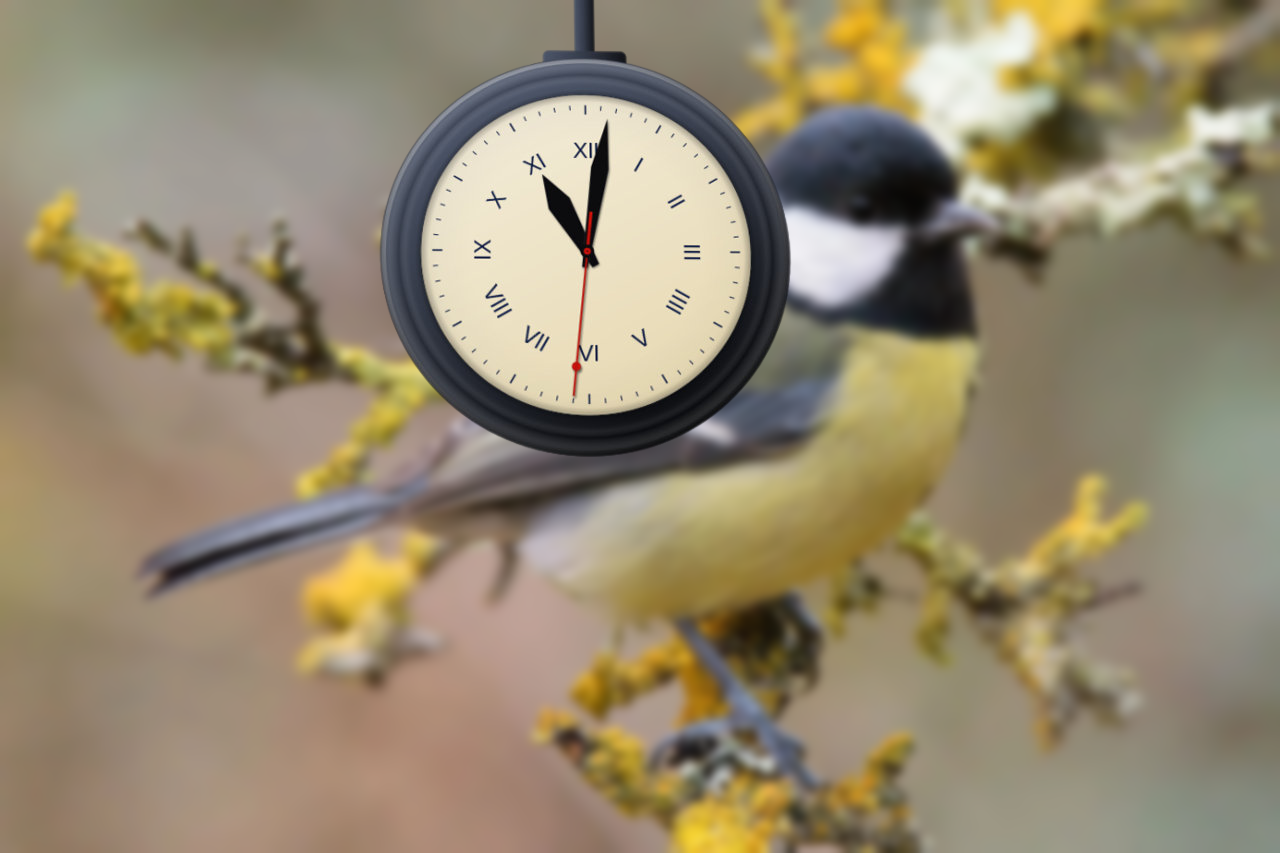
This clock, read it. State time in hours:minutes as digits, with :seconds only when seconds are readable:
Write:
11:01:31
